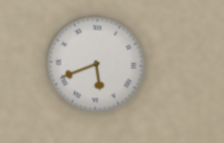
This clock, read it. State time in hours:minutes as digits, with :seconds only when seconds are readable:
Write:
5:41
